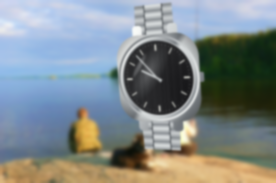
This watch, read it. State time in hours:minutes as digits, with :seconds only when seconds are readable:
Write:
9:53
